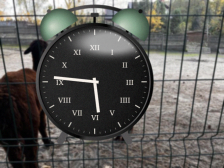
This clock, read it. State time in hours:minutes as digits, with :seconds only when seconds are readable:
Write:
5:46
